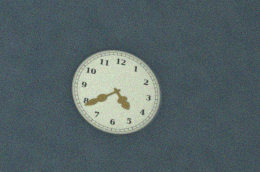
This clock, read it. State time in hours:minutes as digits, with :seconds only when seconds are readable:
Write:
4:39
